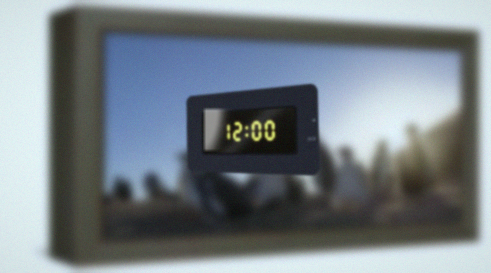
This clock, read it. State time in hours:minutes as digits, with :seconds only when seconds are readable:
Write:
12:00
